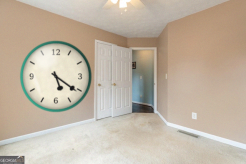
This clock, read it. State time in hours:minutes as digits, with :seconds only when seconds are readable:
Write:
5:21
